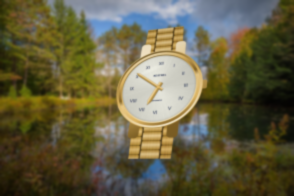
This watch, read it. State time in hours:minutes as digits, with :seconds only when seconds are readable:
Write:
6:51
